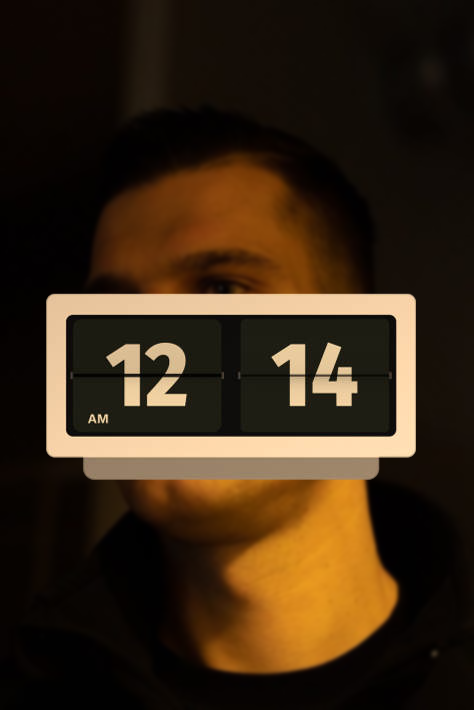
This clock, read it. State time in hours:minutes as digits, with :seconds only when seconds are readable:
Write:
12:14
